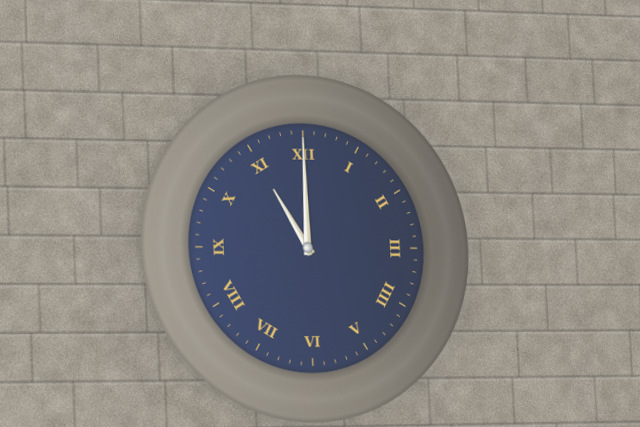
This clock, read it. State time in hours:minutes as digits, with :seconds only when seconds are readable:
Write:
11:00
